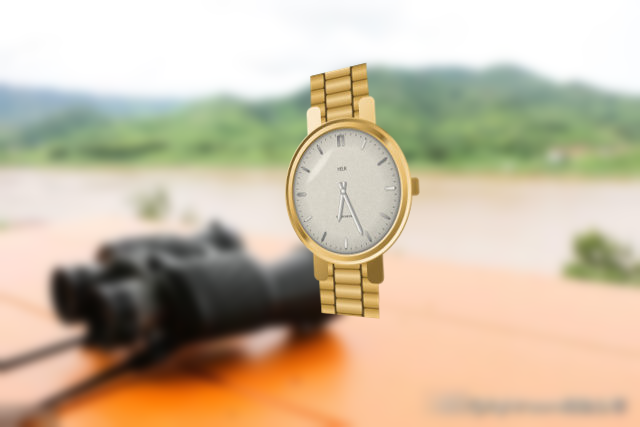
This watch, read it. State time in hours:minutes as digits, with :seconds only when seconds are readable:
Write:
6:26
